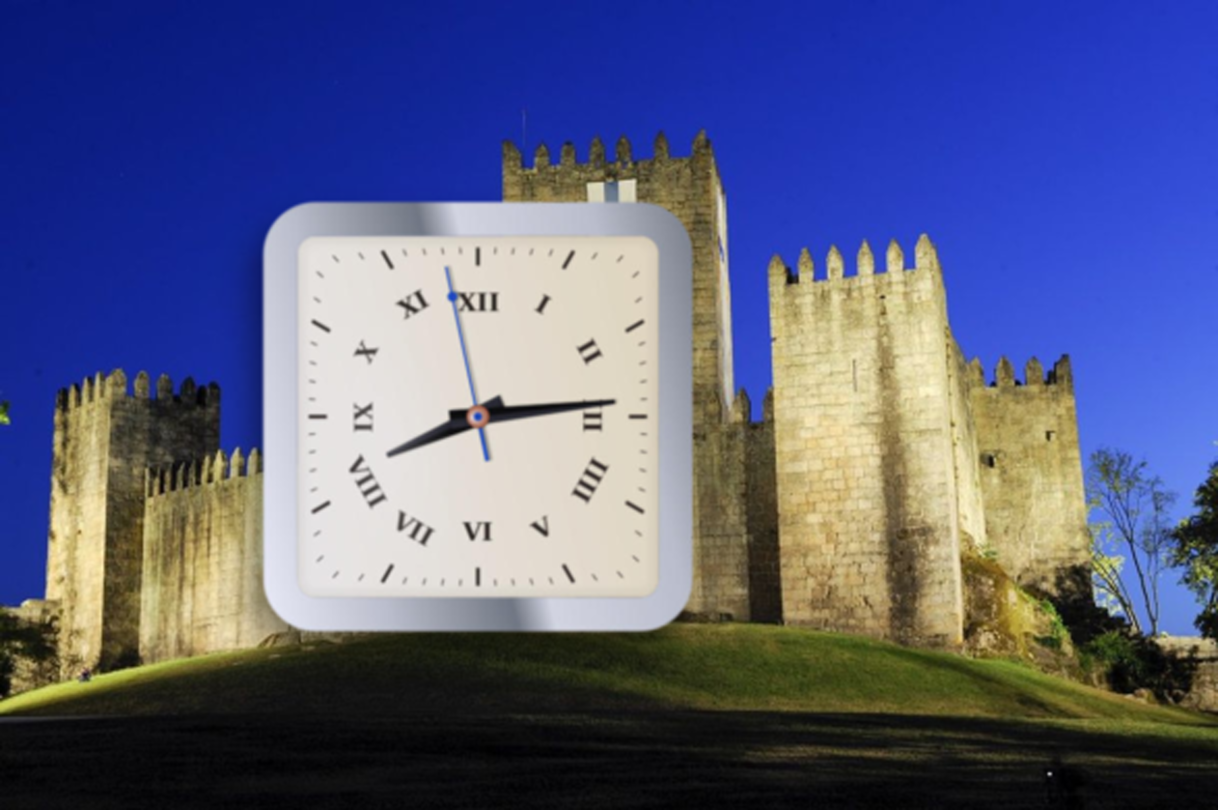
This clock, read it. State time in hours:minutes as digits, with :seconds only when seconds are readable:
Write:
8:13:58
